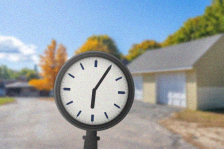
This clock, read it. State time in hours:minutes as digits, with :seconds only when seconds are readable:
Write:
6:05
